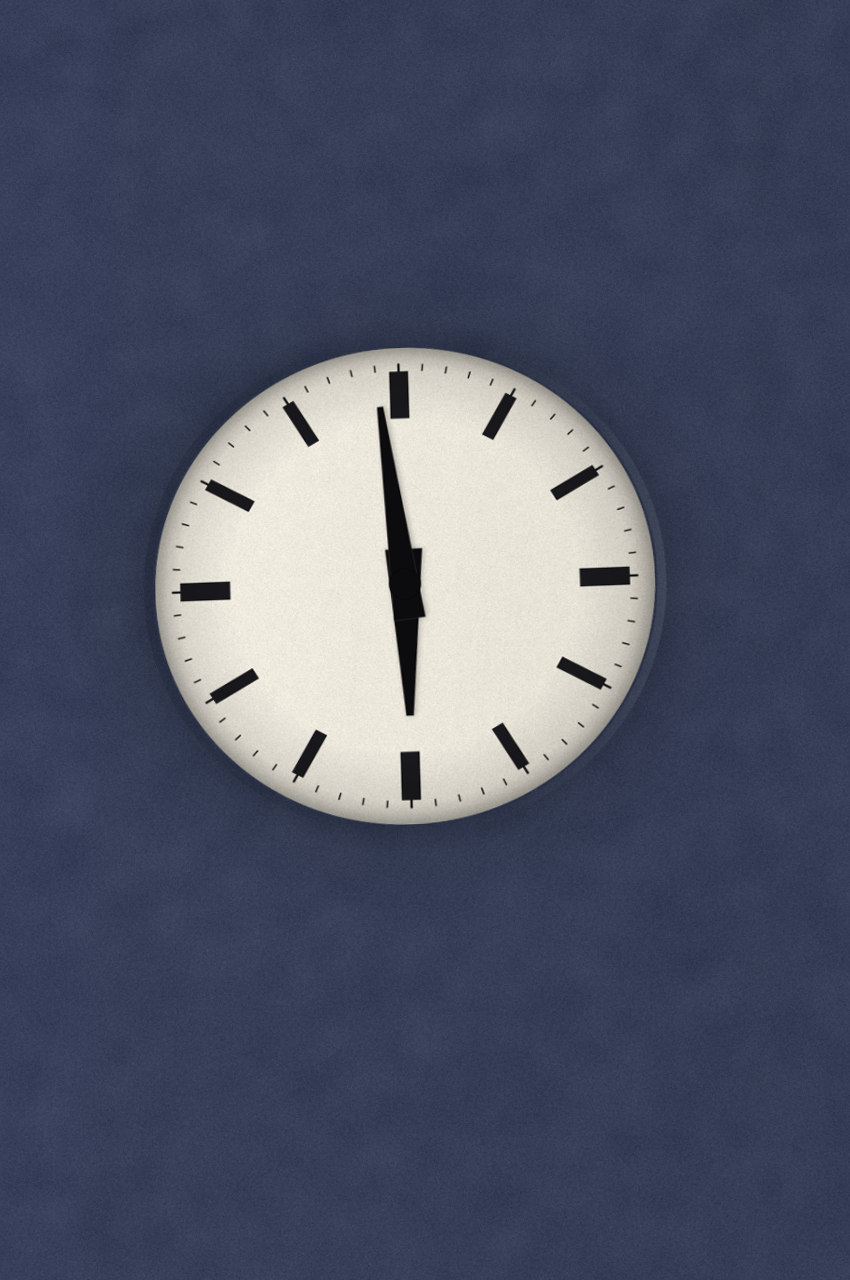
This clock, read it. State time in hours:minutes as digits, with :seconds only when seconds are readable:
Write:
5:59
